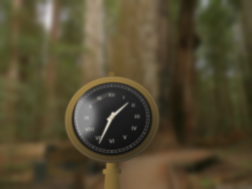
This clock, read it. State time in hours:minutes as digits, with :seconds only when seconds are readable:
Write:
1:34
